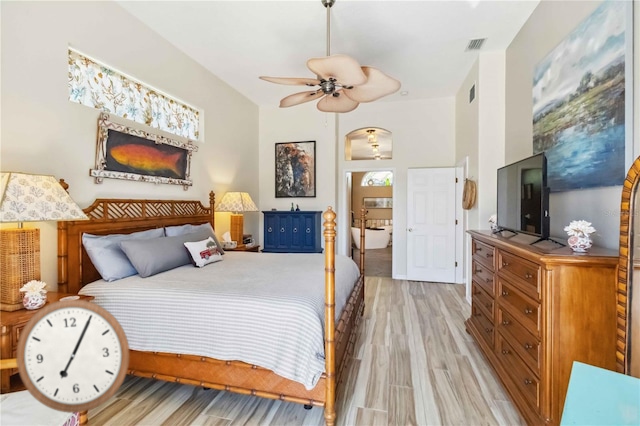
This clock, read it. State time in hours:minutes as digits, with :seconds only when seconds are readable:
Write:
7:05
